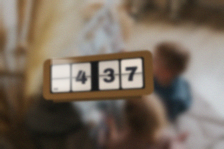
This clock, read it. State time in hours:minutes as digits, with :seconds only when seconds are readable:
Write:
4:37
